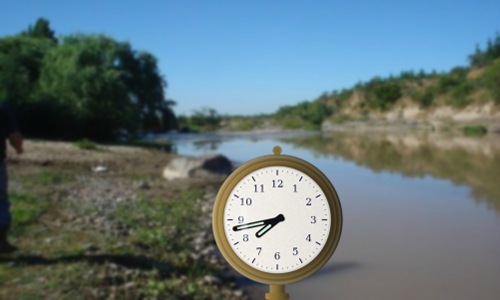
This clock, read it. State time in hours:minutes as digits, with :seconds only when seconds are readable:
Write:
7:43
